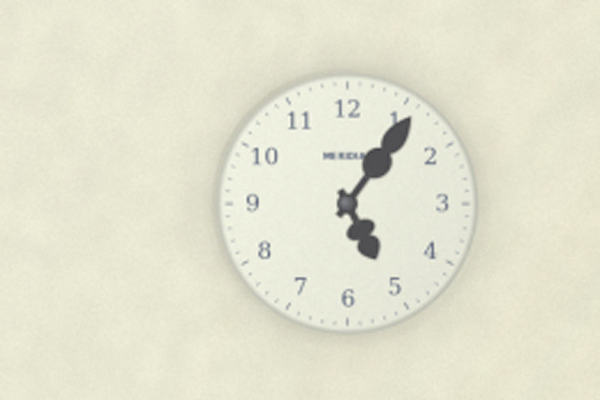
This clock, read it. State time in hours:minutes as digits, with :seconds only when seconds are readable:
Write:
5:06
